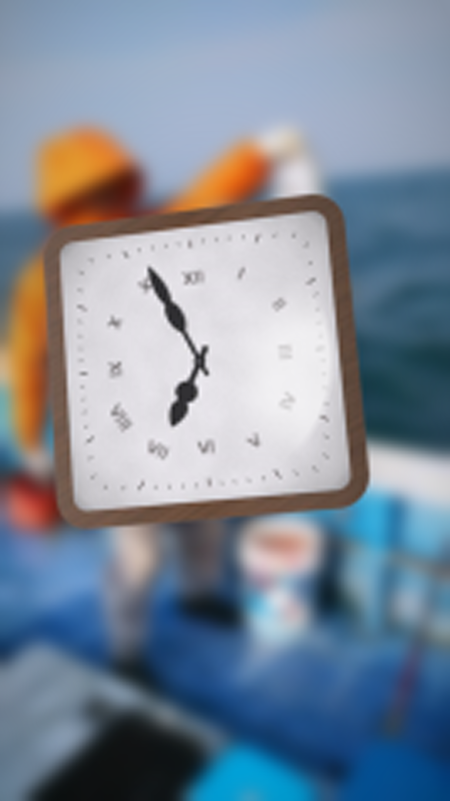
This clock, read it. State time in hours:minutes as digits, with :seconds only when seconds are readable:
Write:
6:56
